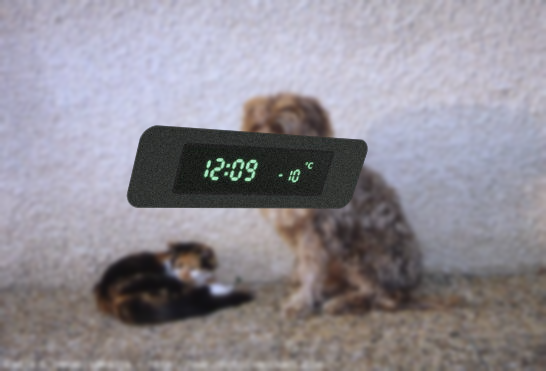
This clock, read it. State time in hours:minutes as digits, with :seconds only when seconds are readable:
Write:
12:09
